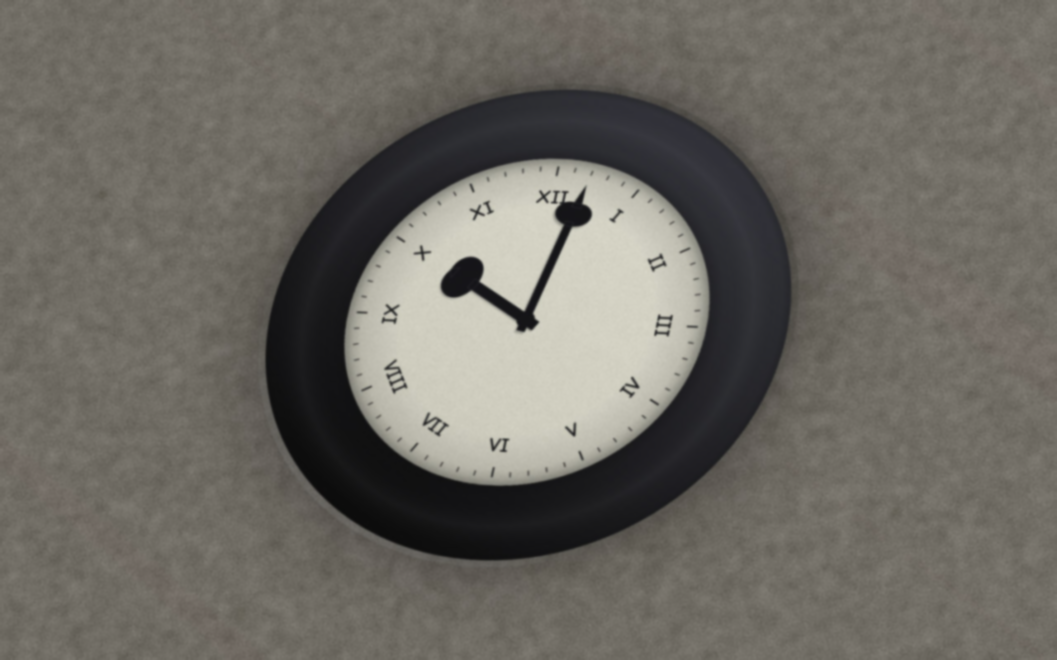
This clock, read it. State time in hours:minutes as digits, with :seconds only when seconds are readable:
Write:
10:02
